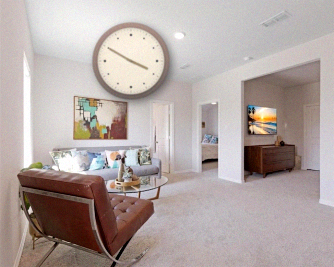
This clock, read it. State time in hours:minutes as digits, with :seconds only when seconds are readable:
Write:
3:50
